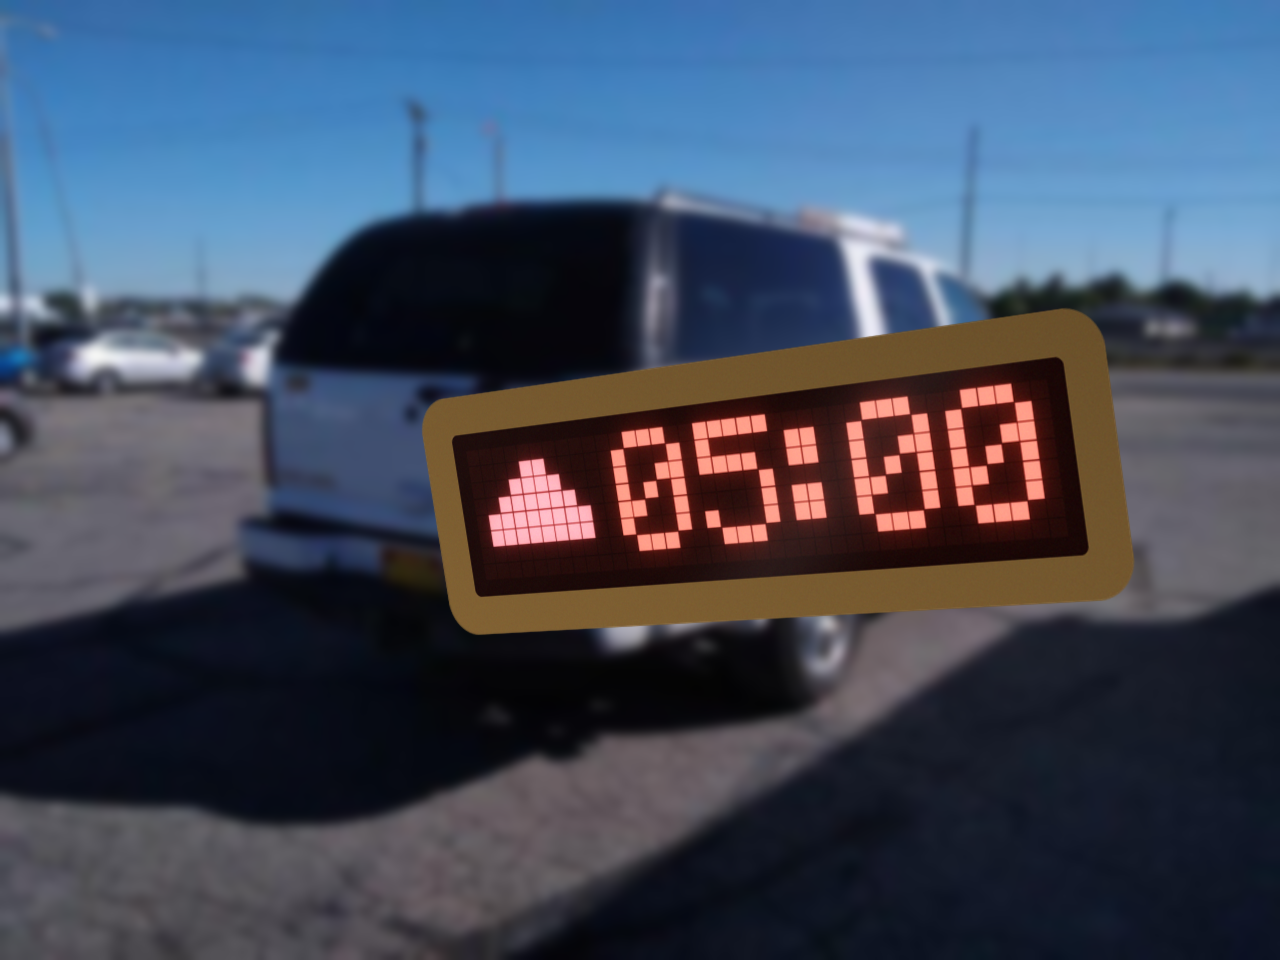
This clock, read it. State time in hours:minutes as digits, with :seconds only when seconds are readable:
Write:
5:00
